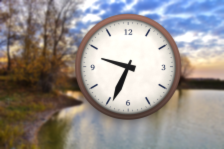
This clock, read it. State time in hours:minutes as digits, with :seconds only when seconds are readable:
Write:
9:34
